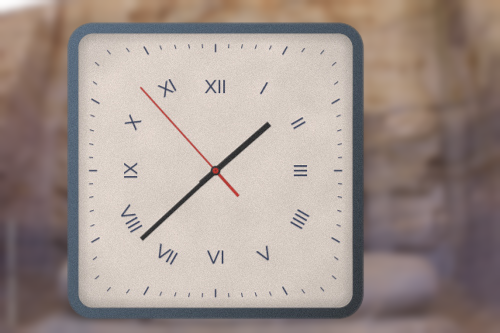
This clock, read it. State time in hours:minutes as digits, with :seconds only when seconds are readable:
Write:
1:37:53
